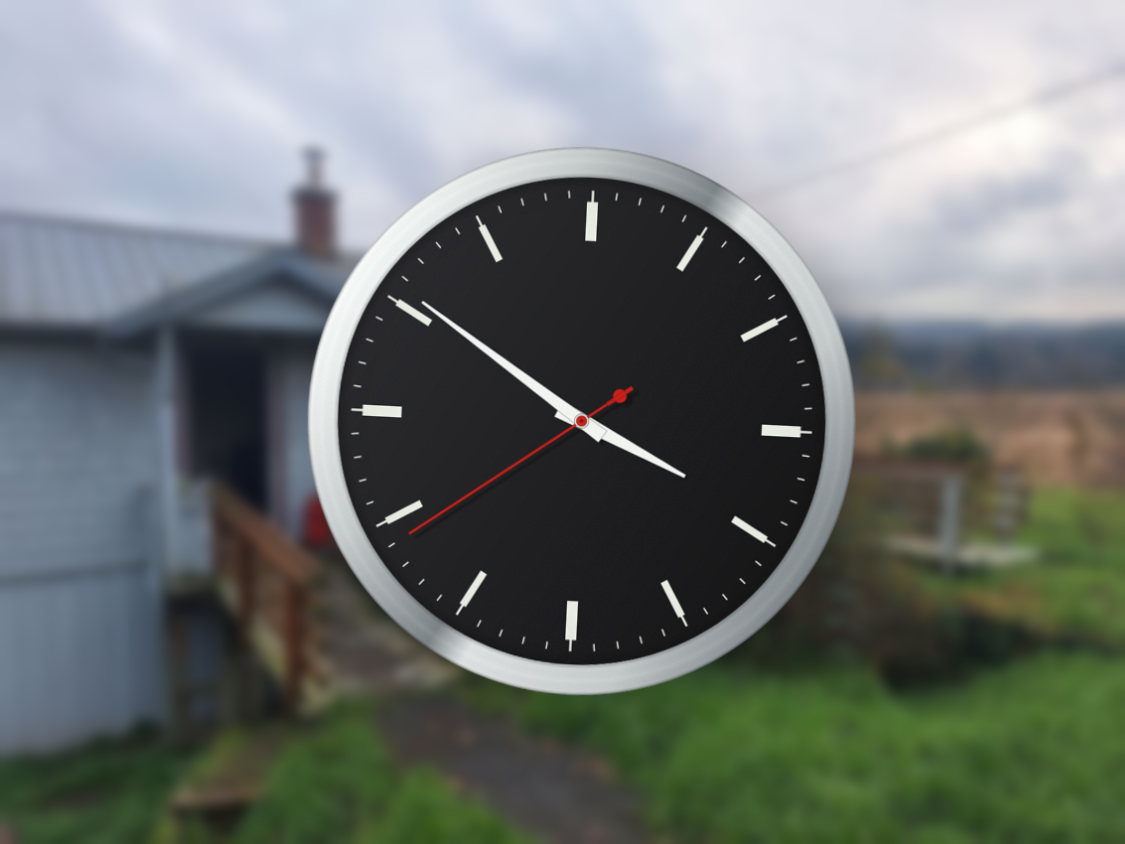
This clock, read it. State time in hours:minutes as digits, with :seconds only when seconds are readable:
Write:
3:50:39
